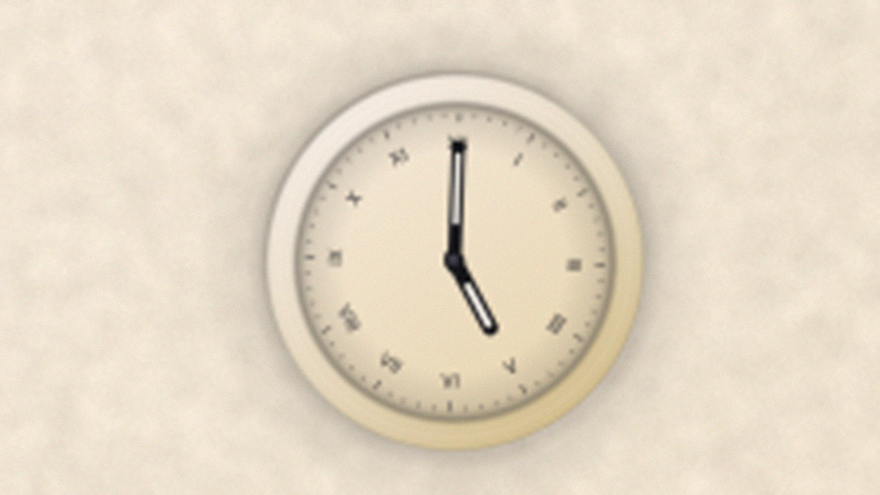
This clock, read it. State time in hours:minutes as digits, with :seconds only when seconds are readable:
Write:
5:00
